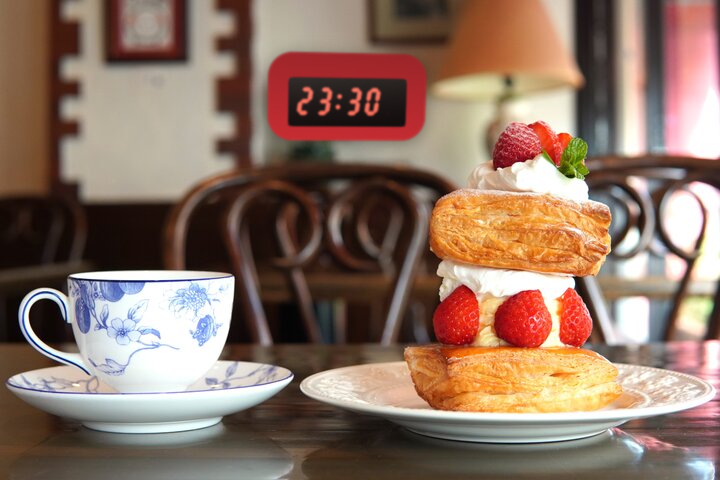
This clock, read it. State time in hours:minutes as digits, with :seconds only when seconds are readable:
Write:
23:30
